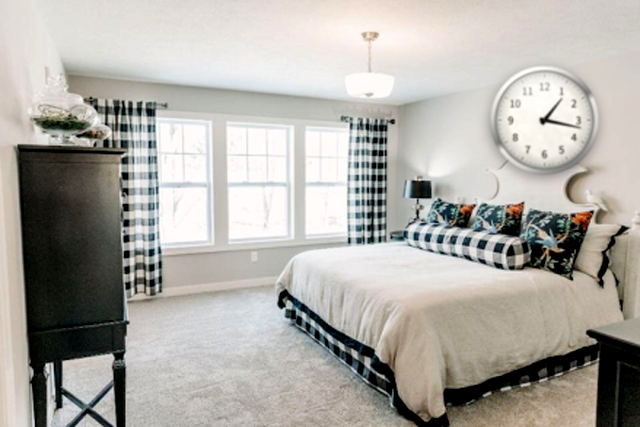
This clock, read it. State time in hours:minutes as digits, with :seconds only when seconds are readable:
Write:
1:17
